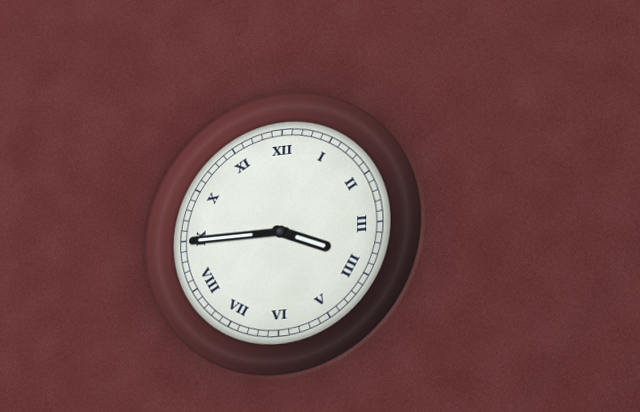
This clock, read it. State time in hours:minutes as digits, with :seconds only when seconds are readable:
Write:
3:45
